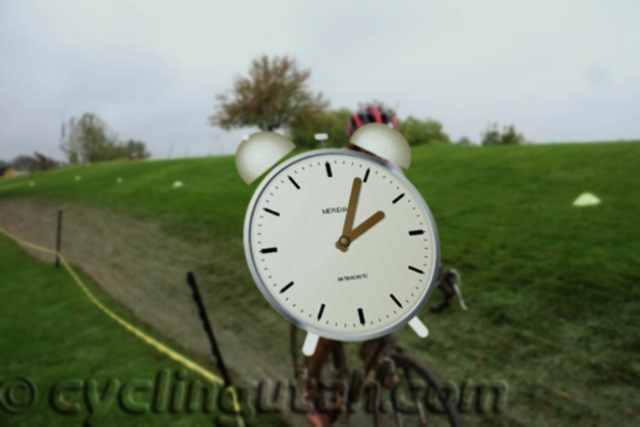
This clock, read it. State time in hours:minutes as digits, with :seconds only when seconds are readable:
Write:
2:04
